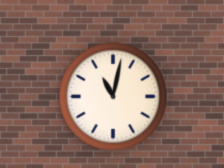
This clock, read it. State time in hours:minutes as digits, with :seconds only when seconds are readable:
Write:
11:02
